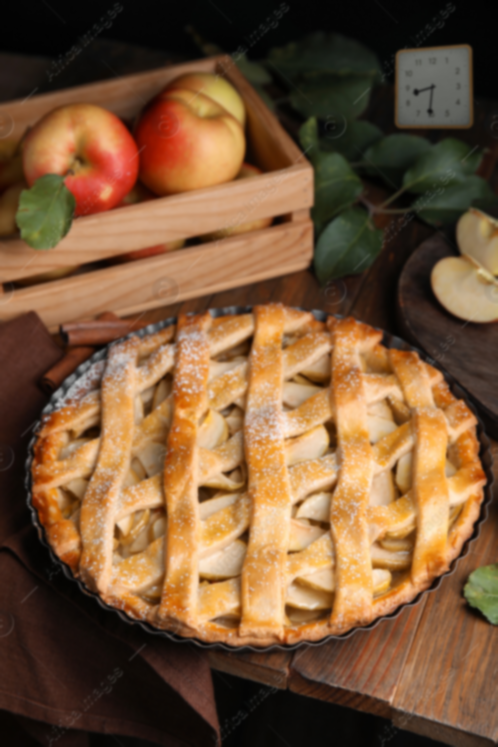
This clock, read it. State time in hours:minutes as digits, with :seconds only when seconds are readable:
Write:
8:31
